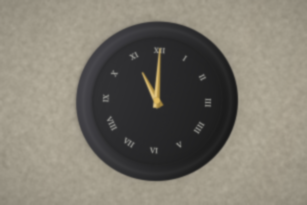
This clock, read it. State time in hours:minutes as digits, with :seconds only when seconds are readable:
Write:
11:00
